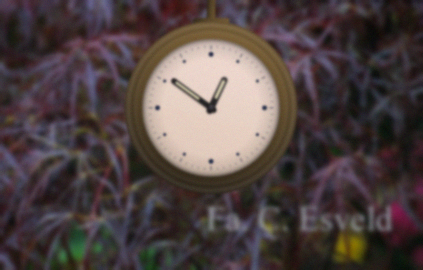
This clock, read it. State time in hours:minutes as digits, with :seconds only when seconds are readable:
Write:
12:51
